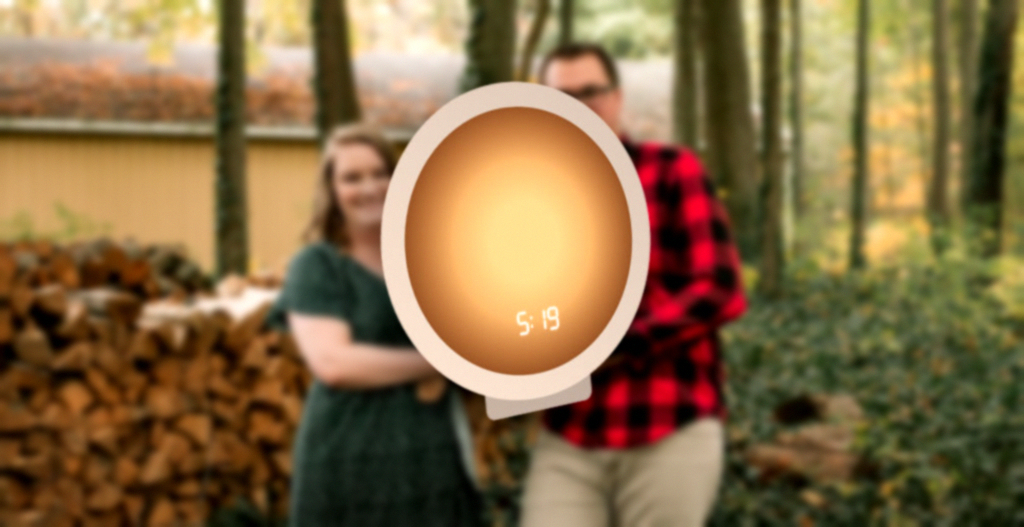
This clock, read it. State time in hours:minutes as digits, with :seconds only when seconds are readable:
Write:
5:19
